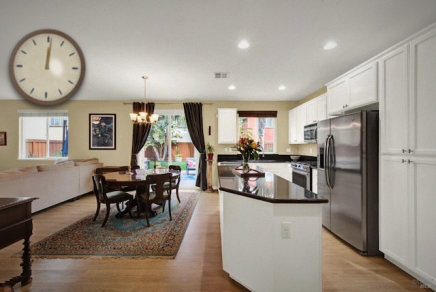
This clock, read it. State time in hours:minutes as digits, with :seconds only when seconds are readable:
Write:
12:01
